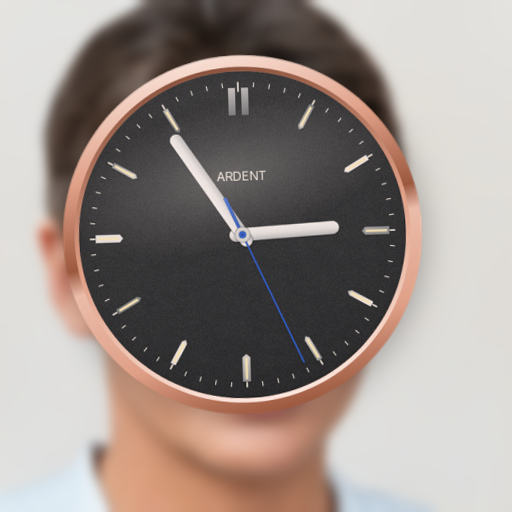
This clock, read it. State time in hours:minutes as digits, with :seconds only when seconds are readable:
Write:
2:54:26
